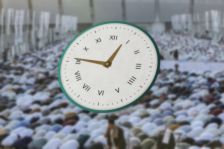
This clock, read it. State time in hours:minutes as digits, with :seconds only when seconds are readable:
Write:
12:46
